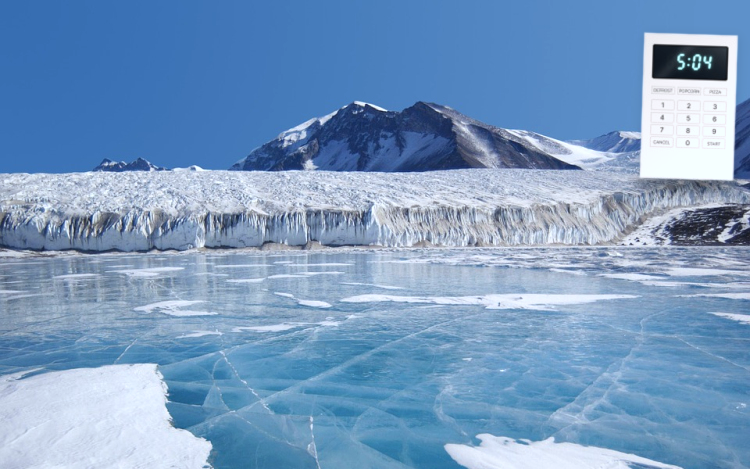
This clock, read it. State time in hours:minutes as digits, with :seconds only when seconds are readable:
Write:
5:04
